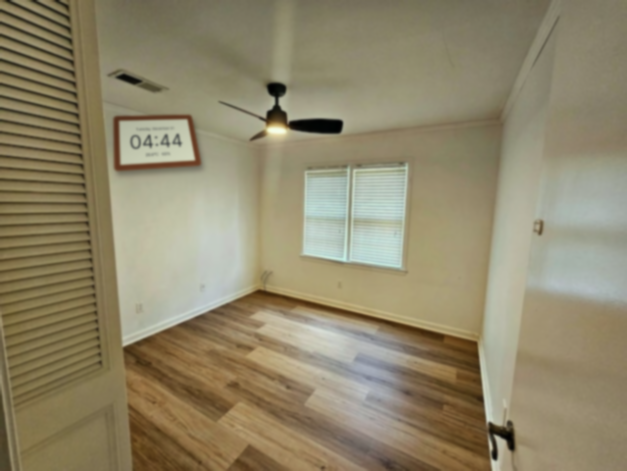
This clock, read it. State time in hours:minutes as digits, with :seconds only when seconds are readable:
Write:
4:44
